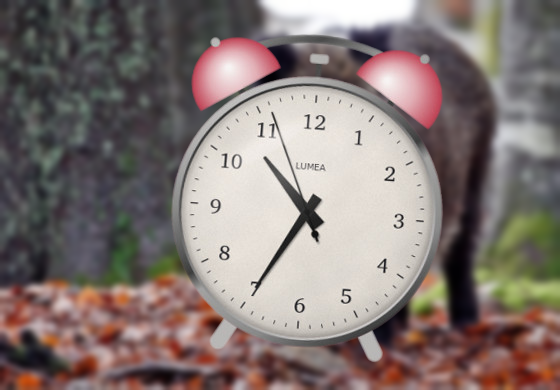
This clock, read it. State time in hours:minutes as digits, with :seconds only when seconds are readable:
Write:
10:34:56
